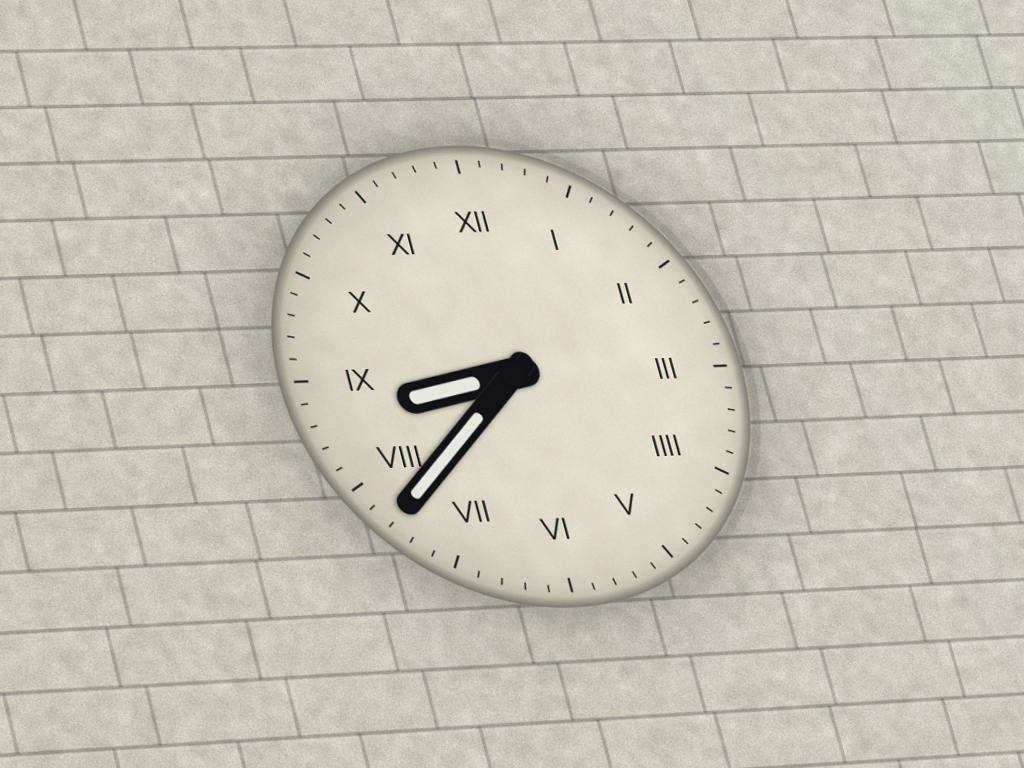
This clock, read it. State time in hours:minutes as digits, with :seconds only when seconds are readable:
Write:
8:38
